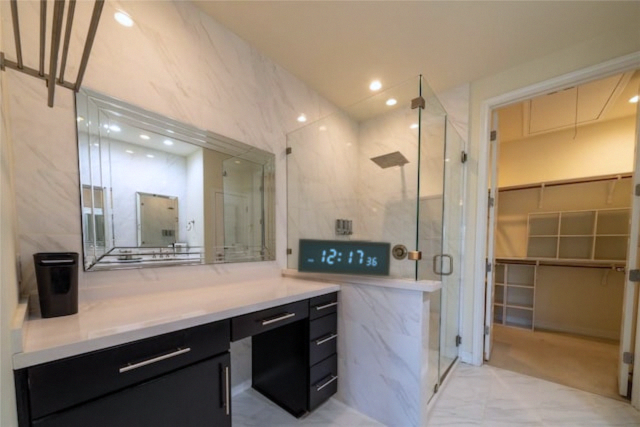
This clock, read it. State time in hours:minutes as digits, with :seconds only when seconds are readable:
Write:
12:17
